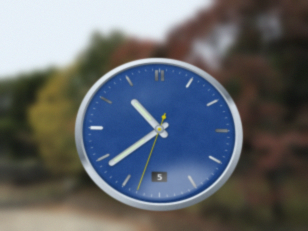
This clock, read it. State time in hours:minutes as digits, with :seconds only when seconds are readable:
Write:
10:38:33
